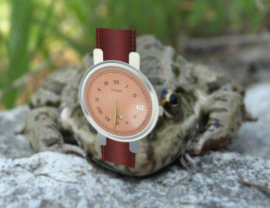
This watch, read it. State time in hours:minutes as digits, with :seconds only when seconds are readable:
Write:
5:31
